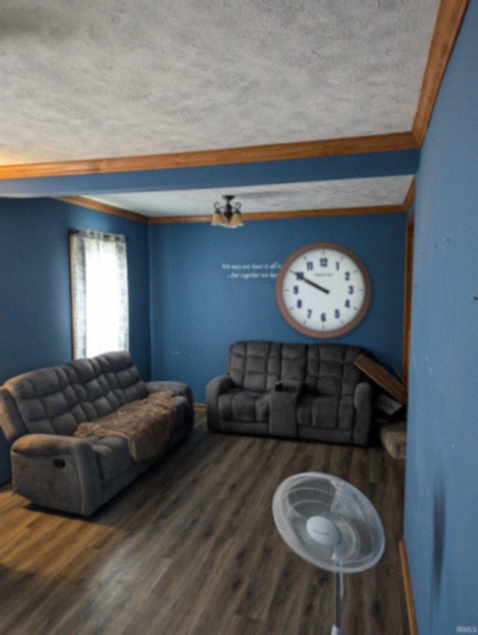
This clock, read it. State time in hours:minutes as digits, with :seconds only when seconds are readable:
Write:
9:50
